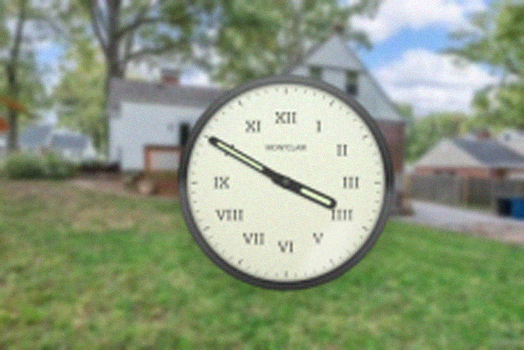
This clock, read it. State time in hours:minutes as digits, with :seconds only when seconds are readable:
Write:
3:50
